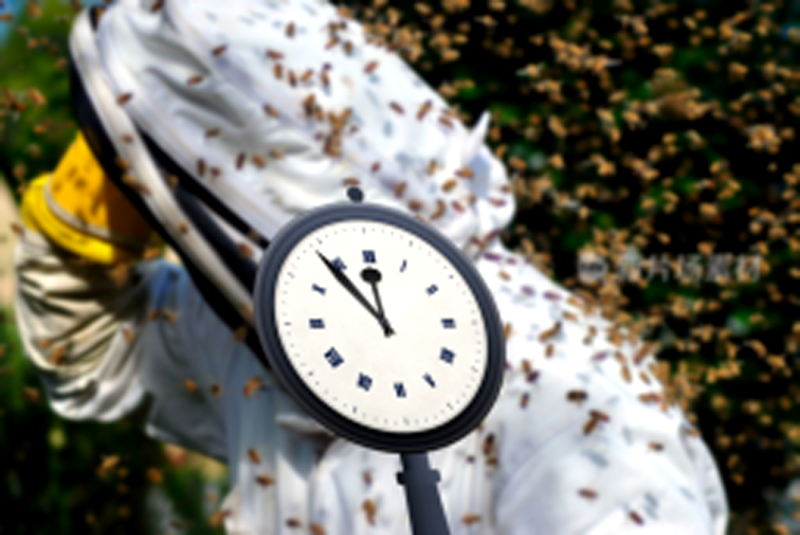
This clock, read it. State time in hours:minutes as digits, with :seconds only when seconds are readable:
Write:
11:54
